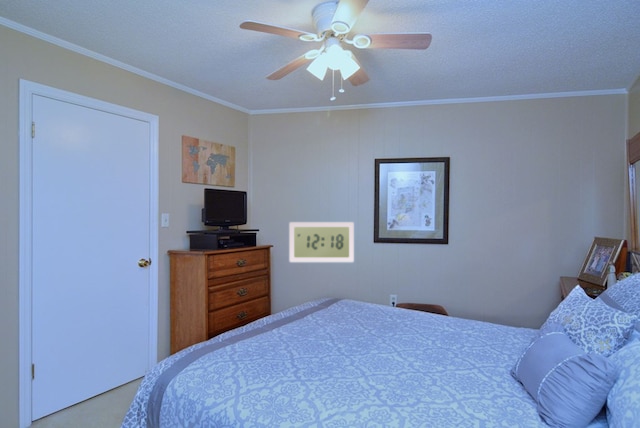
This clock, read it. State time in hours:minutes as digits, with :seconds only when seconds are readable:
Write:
12:18
